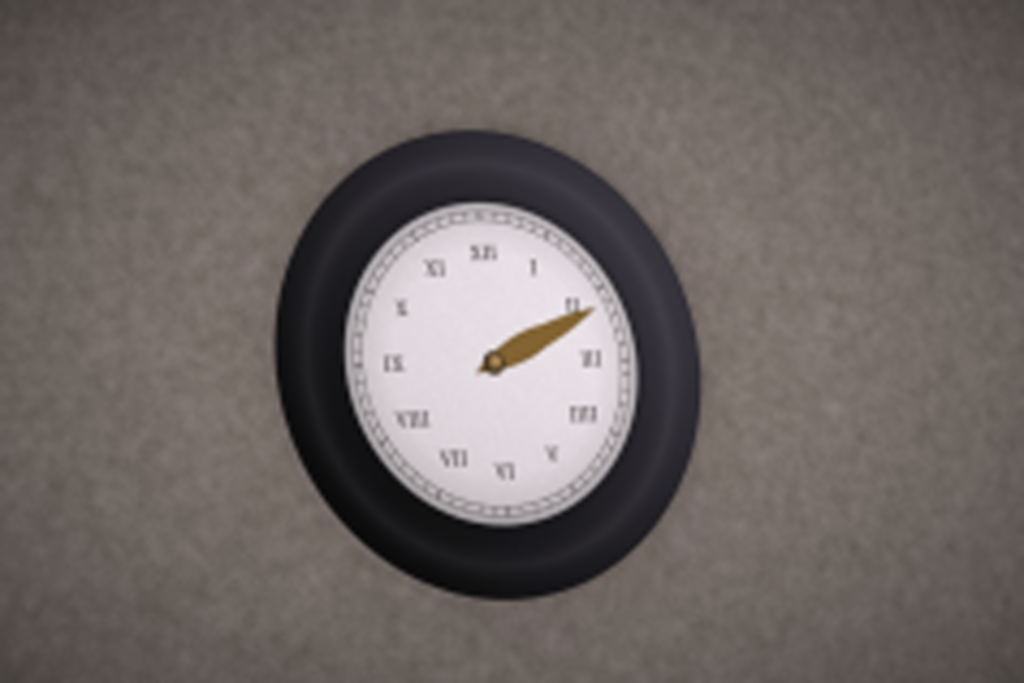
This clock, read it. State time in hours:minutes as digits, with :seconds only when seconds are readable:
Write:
2:11
